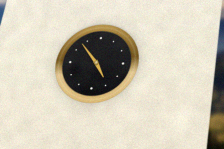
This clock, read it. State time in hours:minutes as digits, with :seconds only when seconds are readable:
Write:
4:53
